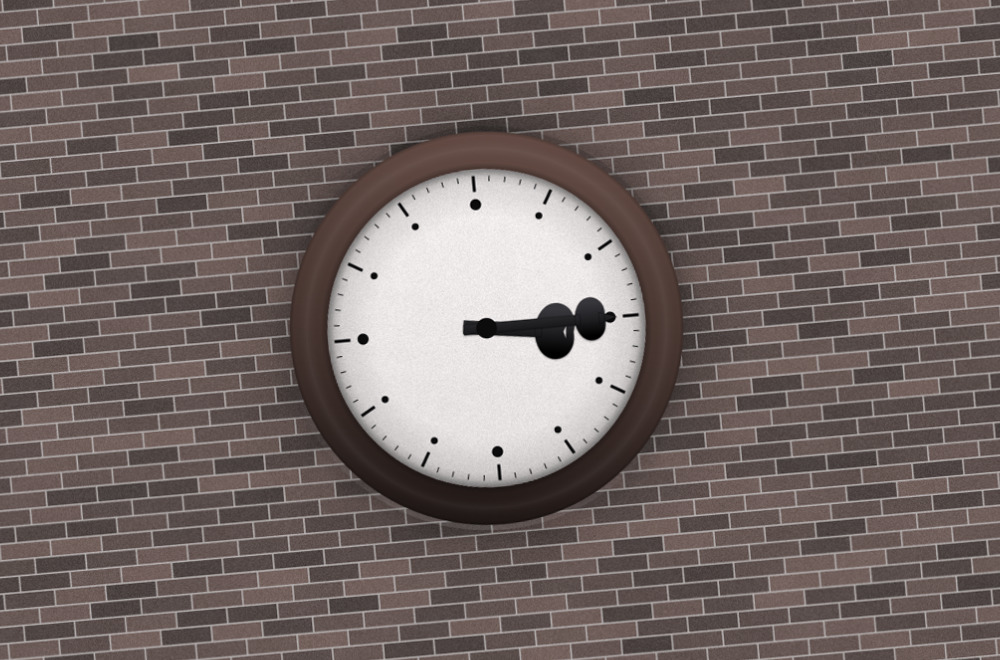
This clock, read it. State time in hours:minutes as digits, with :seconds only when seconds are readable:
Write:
3:15
